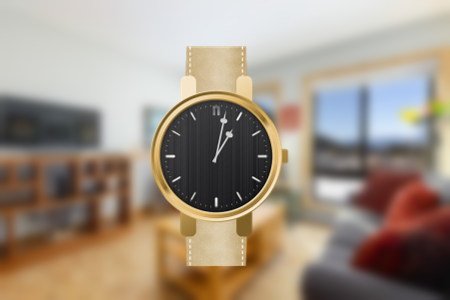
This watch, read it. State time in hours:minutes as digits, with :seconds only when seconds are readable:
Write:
1:02
